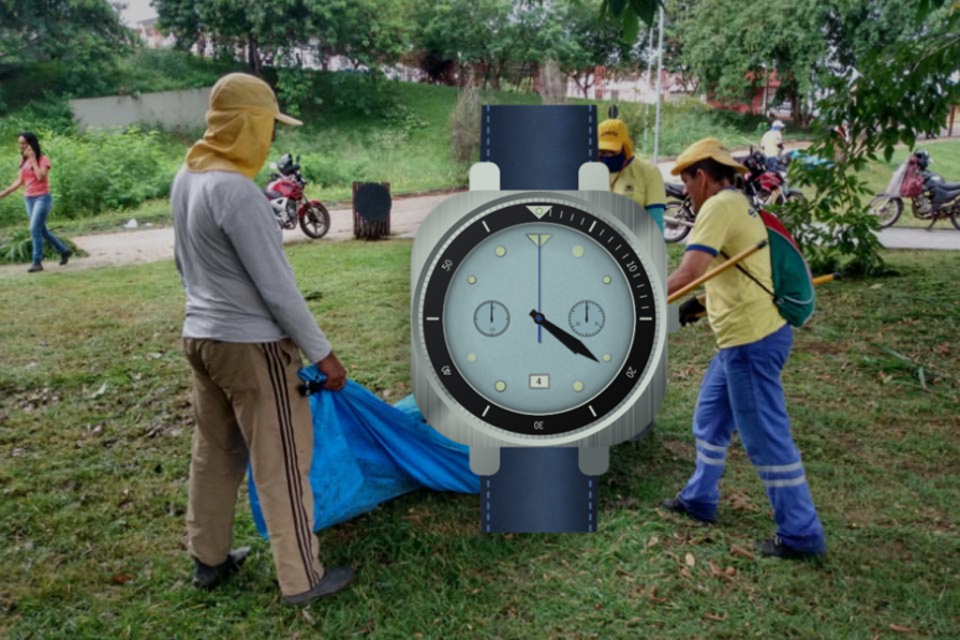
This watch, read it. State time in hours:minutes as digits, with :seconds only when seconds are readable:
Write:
4:21
